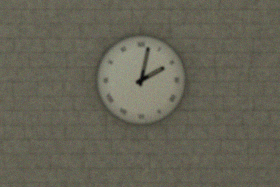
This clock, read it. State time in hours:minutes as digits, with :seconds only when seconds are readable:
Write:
2:02
